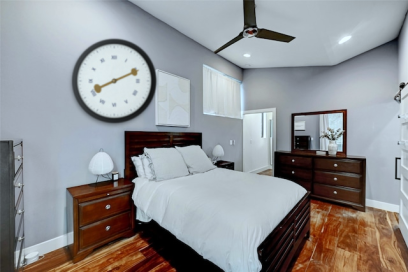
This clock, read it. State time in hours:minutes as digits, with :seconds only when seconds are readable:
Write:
8:11
